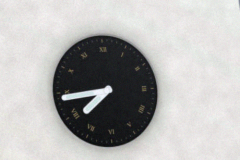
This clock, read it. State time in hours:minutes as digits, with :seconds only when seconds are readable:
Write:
7:44
